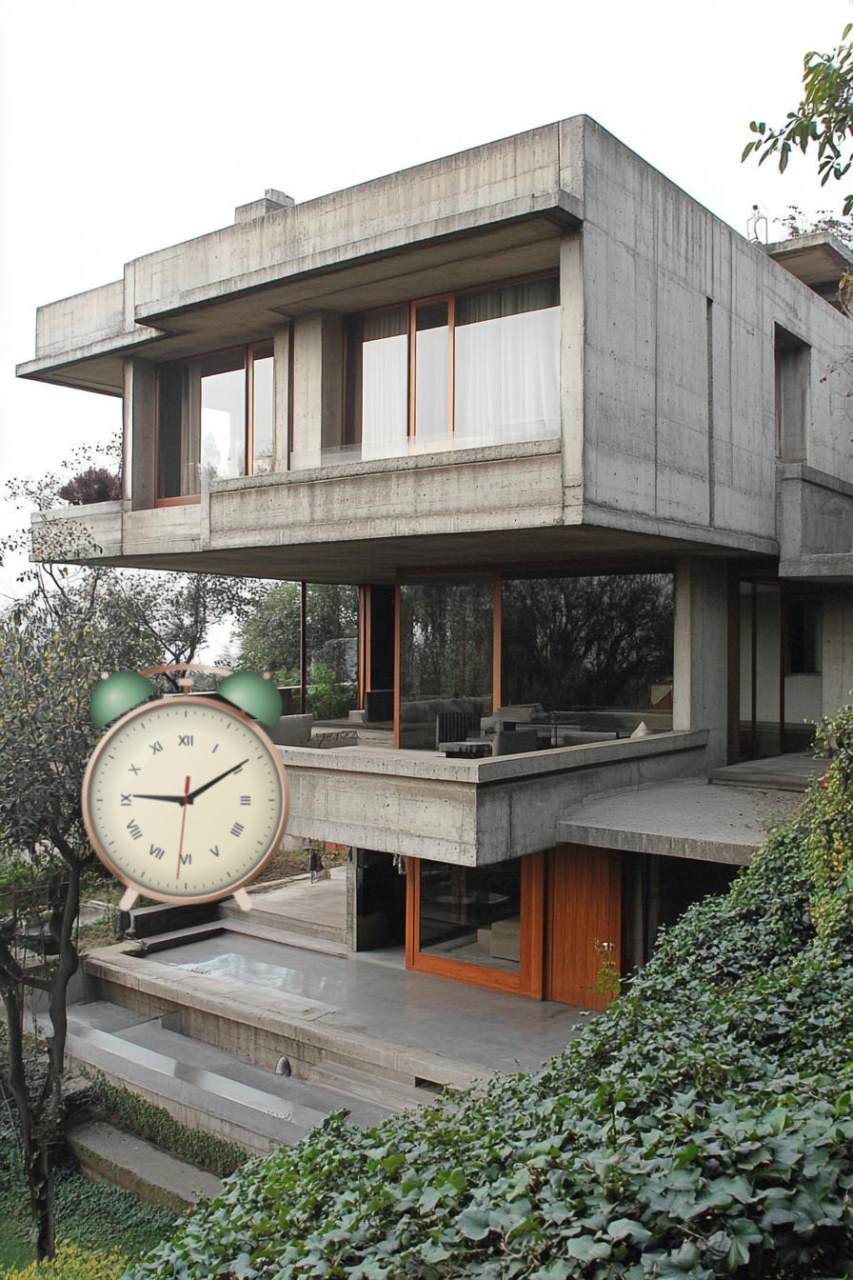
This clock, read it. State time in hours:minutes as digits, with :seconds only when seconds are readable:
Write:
9:09:31
